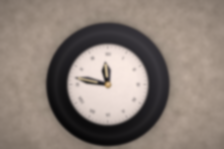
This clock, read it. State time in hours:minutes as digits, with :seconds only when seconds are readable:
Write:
11:47
